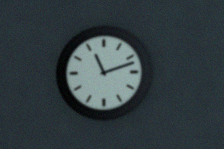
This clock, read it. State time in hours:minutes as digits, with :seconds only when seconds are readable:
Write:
11:12
